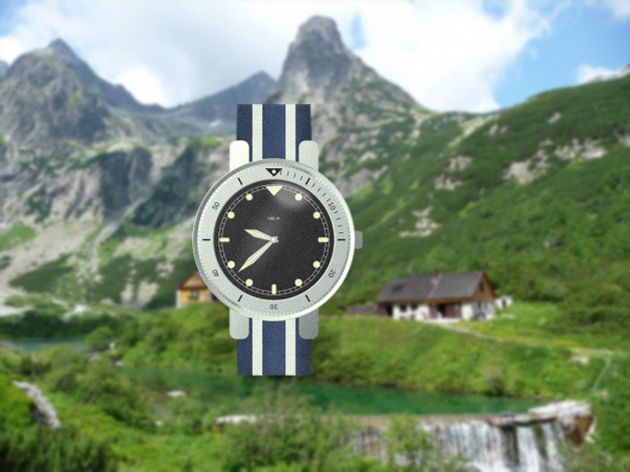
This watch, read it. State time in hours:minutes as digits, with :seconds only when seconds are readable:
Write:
9:38
